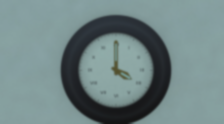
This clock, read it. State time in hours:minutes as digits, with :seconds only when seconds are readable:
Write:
4:00
